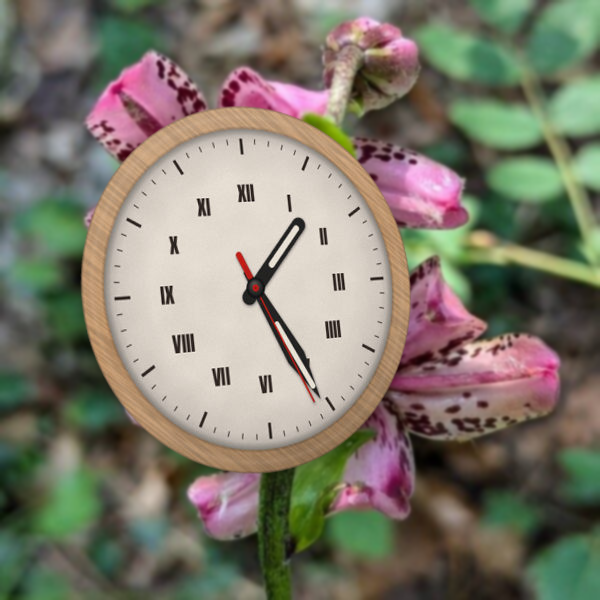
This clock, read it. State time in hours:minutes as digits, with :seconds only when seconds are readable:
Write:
1:25:26
